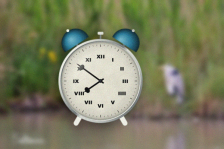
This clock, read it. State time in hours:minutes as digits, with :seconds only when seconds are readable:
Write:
7:51
